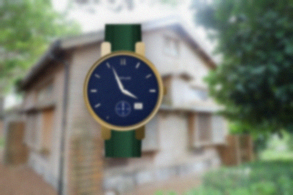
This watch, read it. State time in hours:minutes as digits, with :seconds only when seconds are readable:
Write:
3:56
